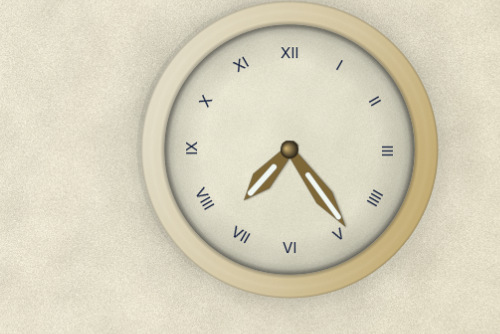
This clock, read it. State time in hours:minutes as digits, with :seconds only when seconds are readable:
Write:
7:24
